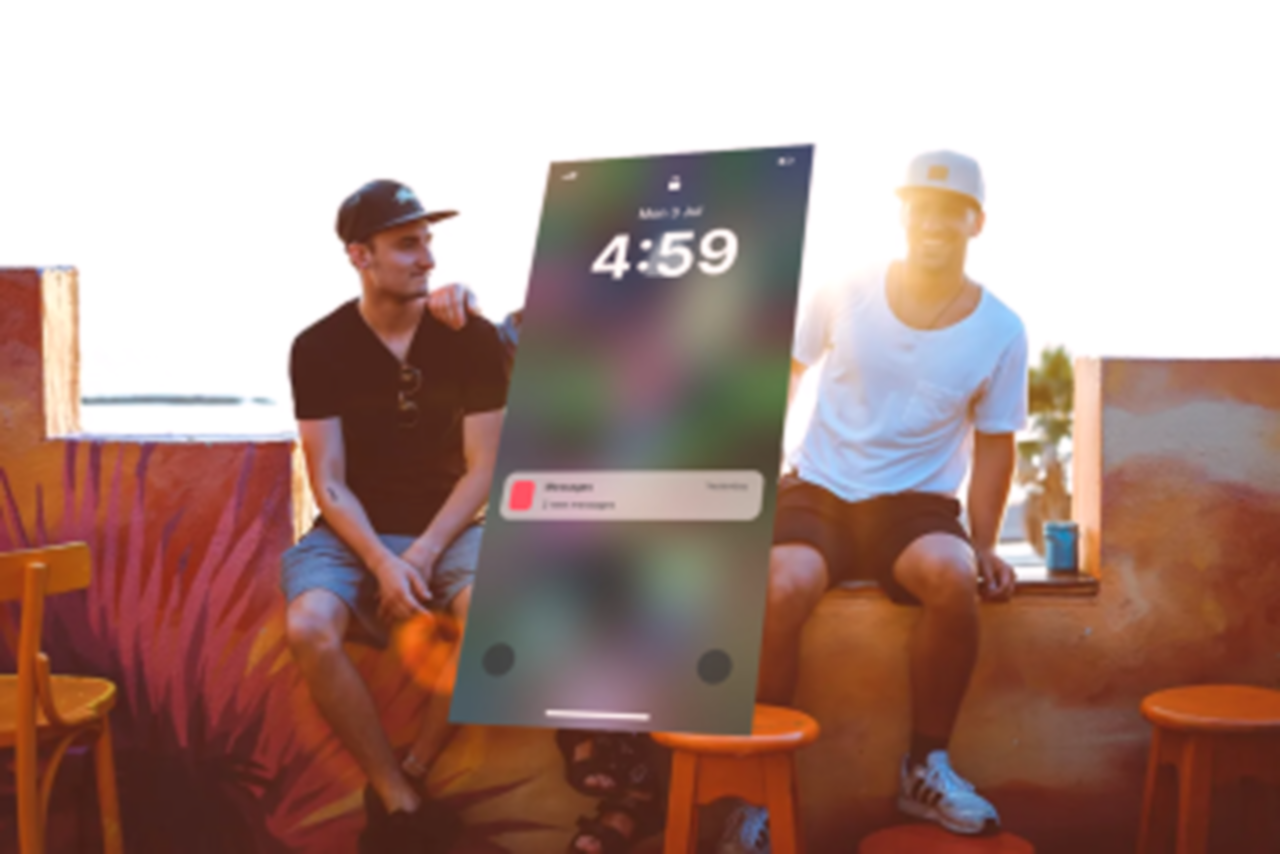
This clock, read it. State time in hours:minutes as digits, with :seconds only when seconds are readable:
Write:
4:59
